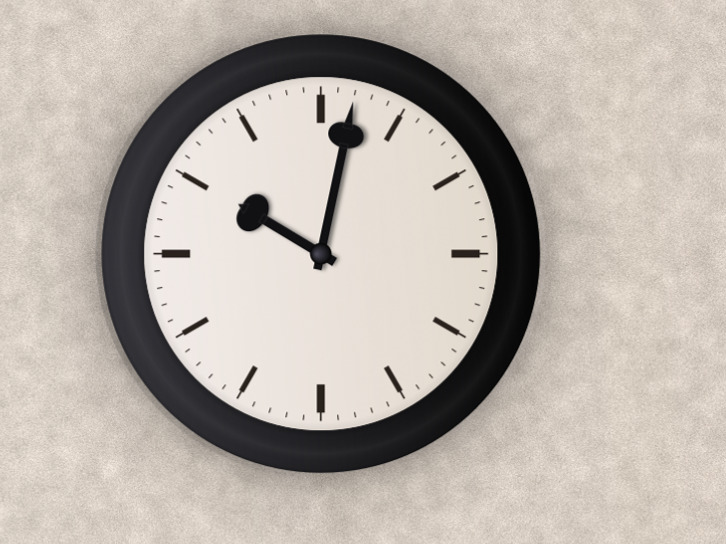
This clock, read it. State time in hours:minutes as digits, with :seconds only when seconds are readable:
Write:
10:02
